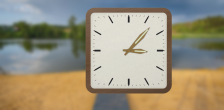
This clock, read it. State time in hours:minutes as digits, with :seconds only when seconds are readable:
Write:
3:07
